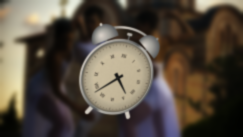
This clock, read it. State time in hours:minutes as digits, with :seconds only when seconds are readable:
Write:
4:38
